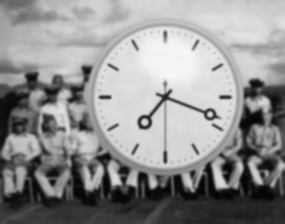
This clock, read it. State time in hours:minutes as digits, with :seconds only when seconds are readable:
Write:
7:18:30
